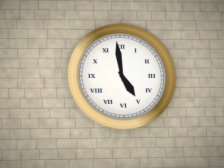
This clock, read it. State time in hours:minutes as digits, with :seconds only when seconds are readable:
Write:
4:59
